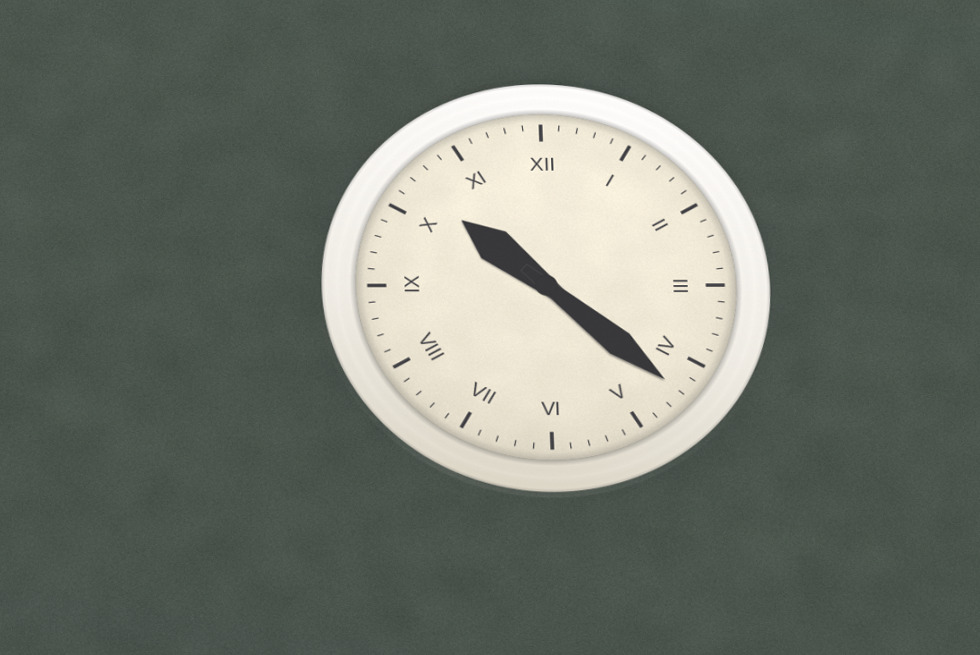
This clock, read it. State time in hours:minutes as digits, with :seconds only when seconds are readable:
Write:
10:22
